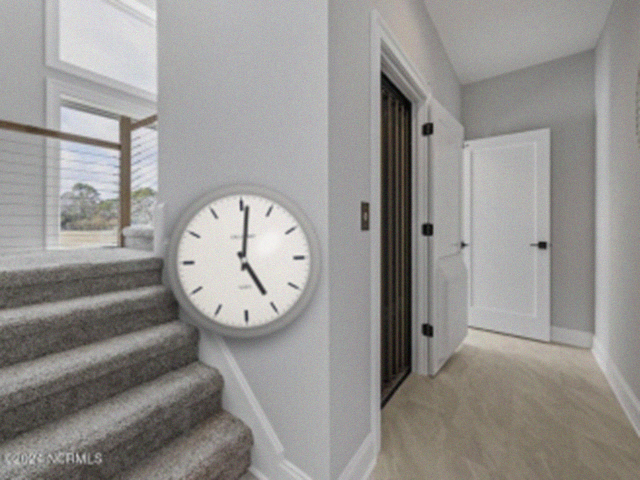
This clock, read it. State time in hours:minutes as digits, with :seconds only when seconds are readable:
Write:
5:01
